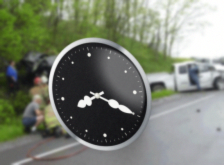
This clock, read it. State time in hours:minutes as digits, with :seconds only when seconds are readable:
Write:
8:20
